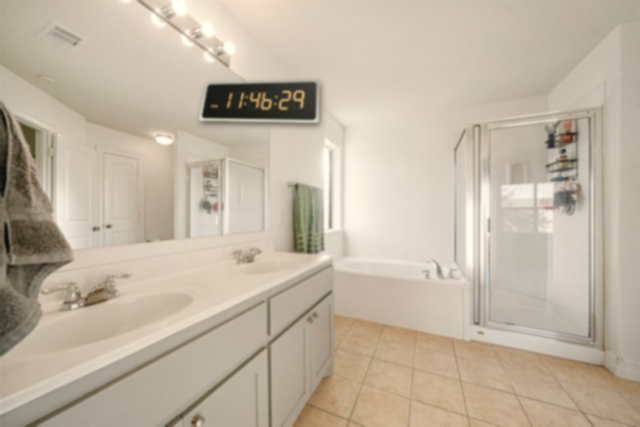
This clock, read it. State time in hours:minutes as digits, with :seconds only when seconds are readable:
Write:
11:46:29
